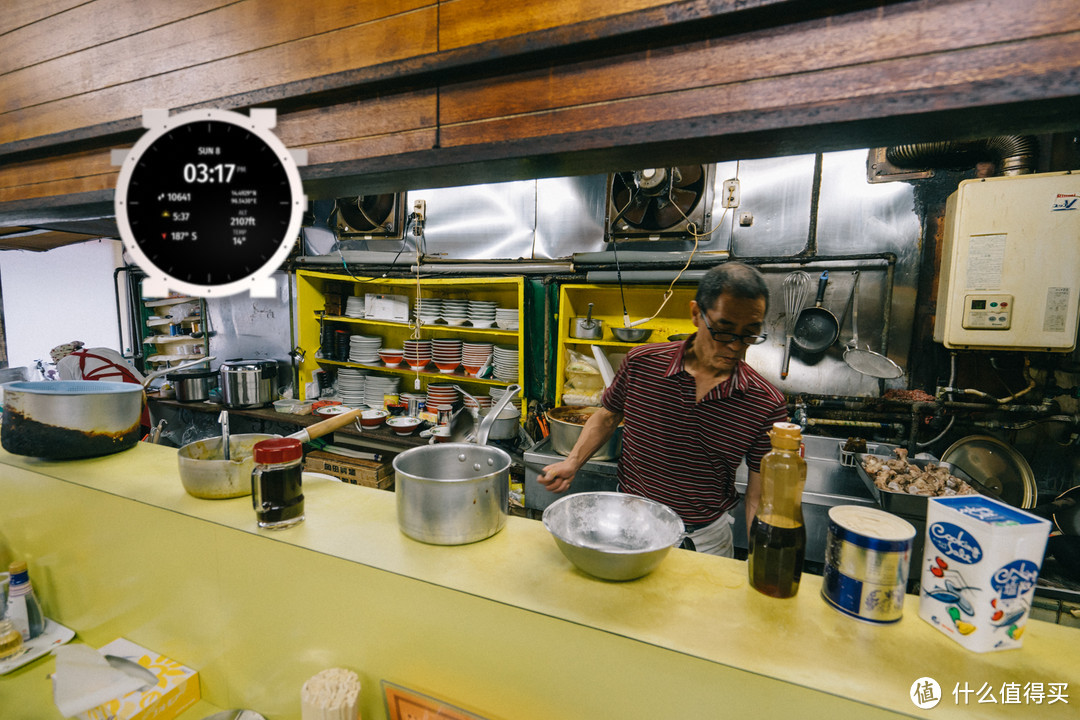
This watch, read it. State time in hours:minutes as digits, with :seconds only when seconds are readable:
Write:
3:17
